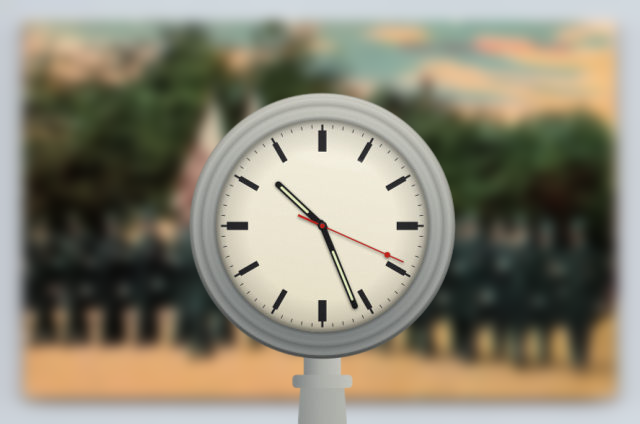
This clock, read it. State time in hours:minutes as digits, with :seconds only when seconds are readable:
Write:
10:26:19
